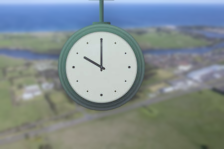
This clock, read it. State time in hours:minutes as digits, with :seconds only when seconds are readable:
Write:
10:00
